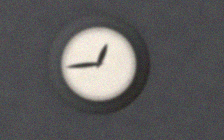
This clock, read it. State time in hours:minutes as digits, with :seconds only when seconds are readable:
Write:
12:44
